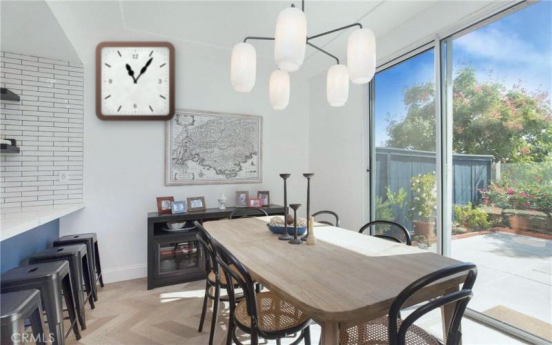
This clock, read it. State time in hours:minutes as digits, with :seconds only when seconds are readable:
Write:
11:06
